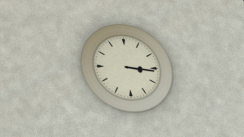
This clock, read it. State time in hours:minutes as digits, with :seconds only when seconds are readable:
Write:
3:16
